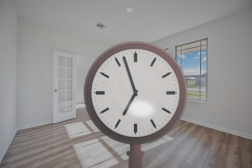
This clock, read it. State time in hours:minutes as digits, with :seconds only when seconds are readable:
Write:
6:57
